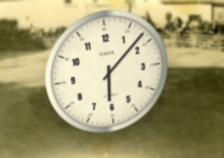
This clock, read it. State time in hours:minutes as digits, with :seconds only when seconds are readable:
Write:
6:08
